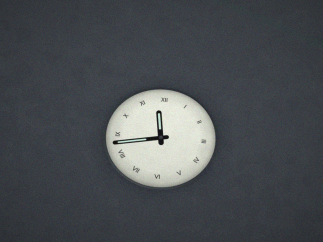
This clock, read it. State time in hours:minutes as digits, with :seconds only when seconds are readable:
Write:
11:43
